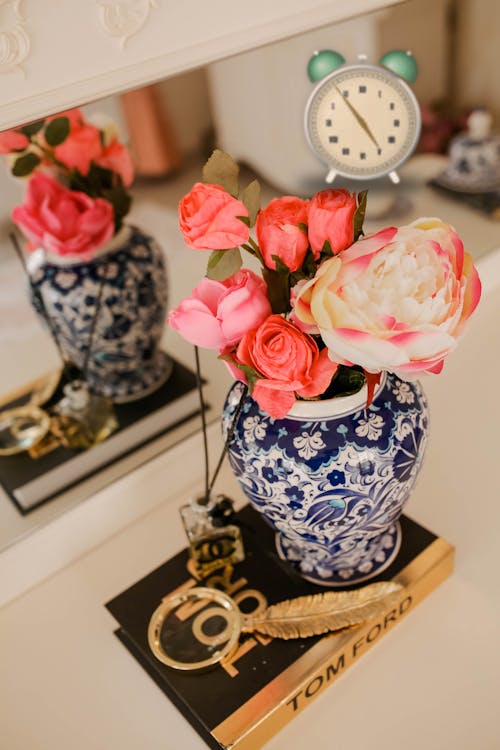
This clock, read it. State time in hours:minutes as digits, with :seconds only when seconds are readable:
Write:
4:54
